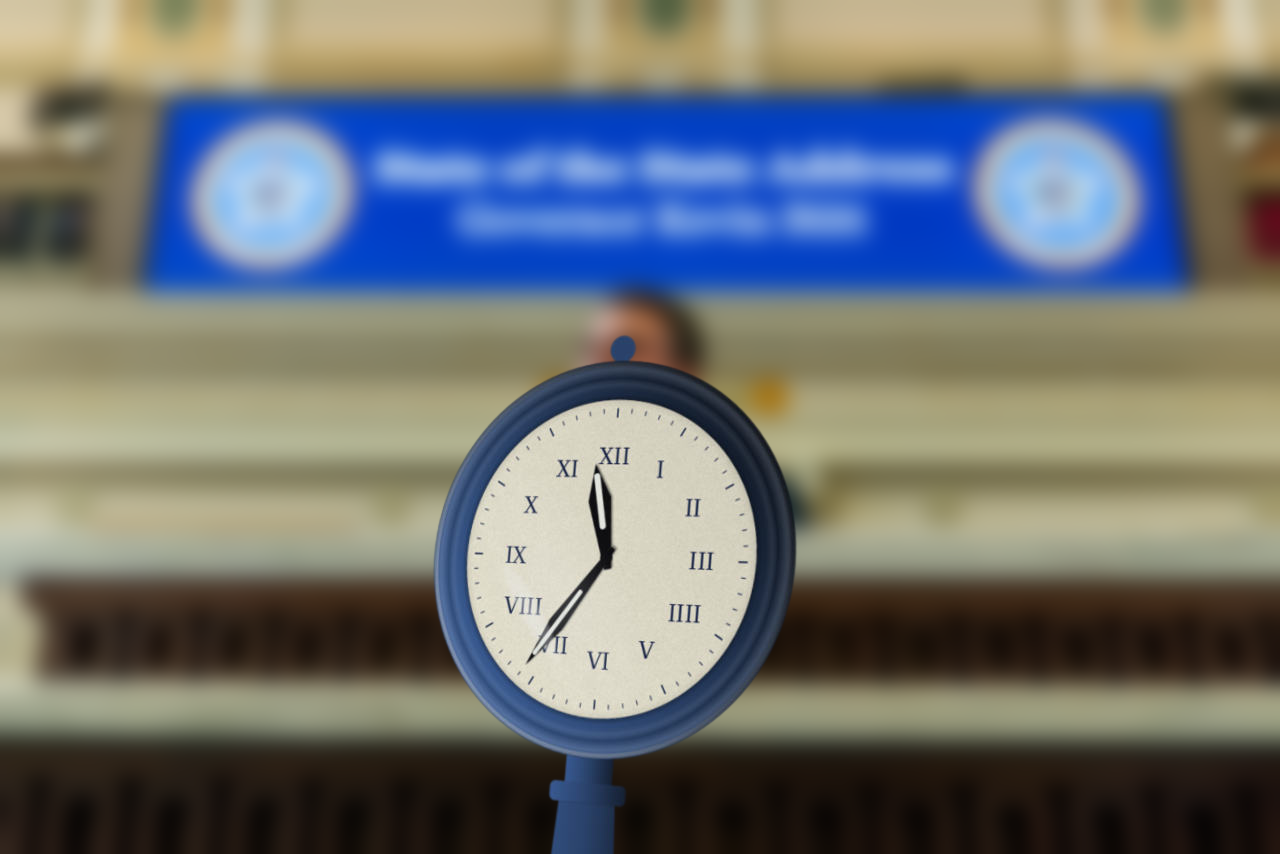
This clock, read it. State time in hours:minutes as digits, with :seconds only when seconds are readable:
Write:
11:36
